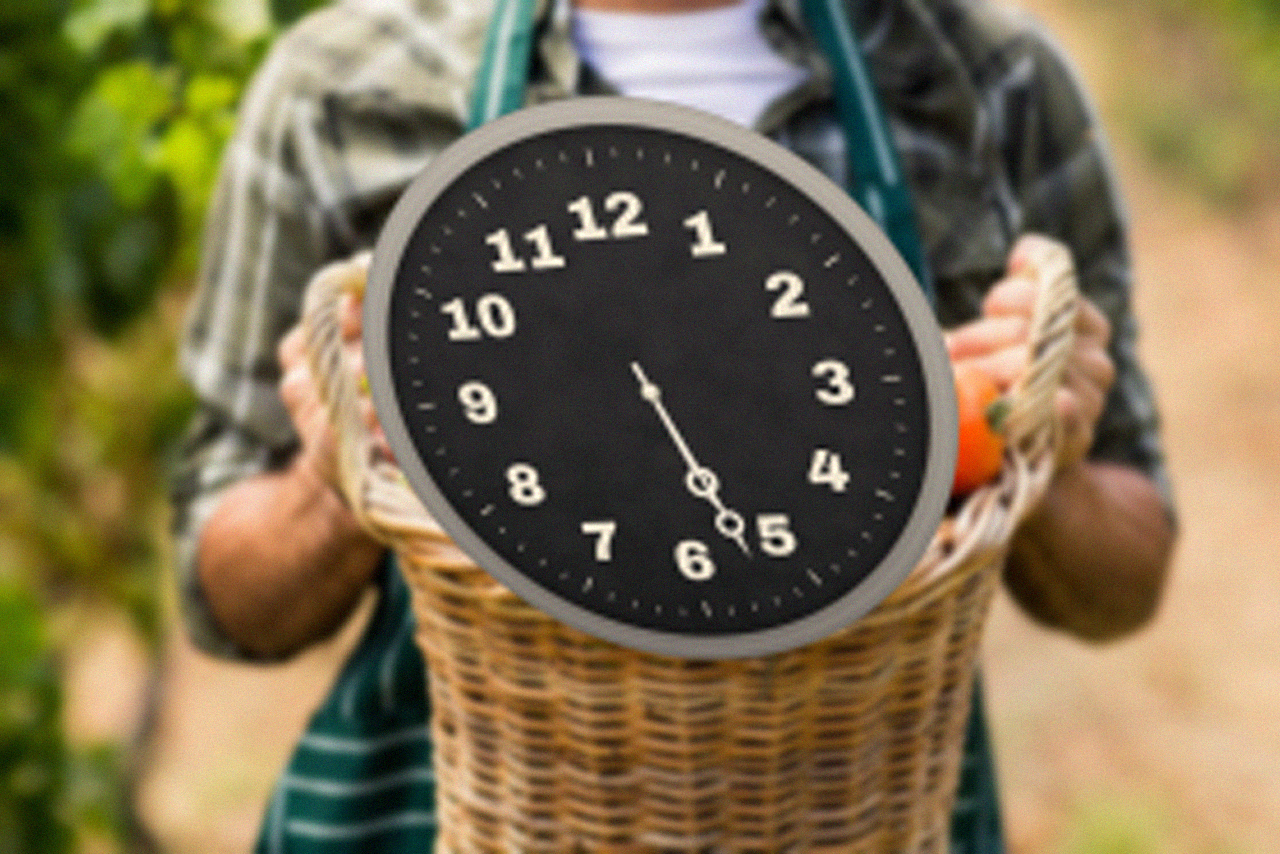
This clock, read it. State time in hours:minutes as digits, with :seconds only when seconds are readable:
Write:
5:27
